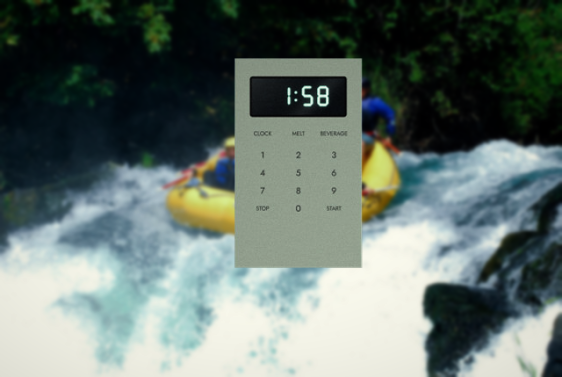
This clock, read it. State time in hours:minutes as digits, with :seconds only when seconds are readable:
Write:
1:58
